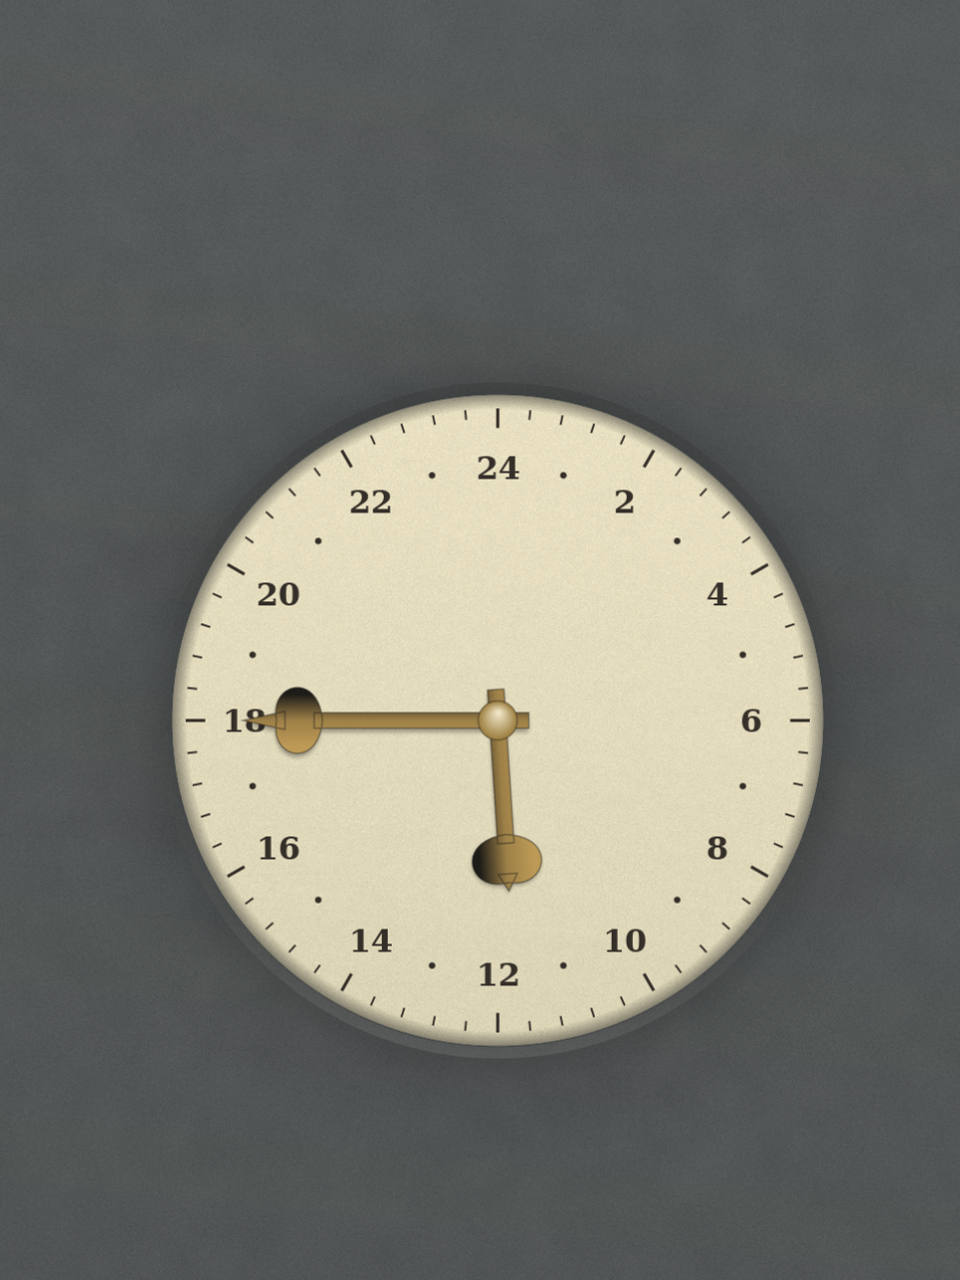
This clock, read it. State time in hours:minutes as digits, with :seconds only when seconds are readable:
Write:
11:45
